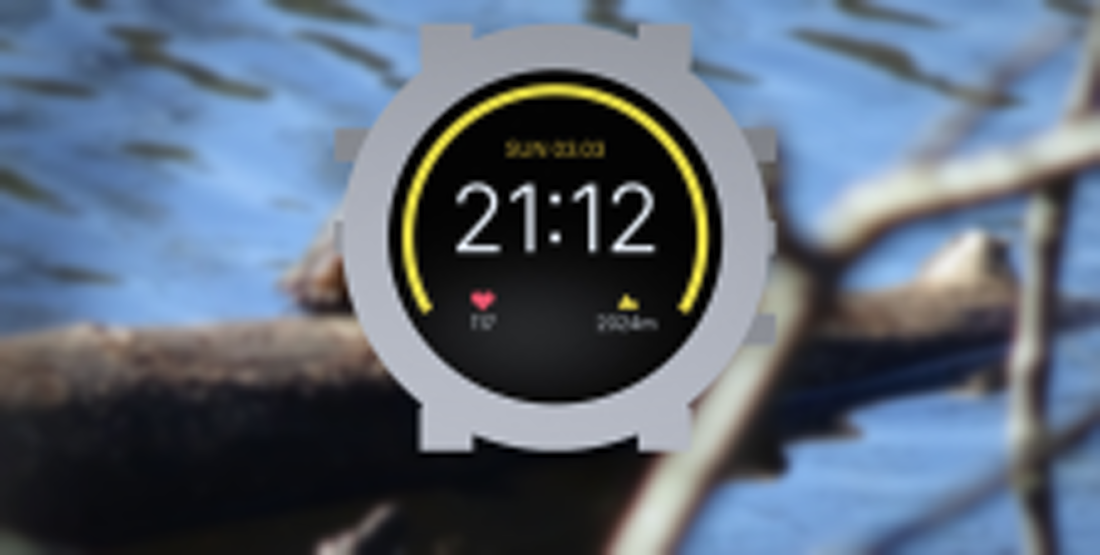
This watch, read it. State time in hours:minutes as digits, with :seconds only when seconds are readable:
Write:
21:12
